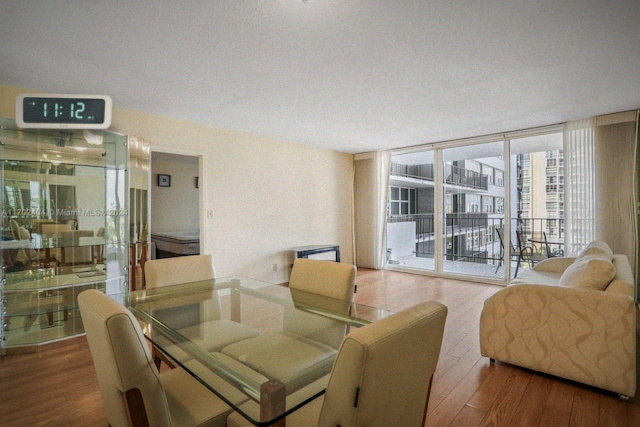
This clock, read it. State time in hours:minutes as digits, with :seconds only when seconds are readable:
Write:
11:12
